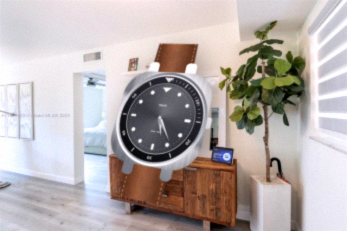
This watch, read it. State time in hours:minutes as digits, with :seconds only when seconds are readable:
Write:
5:24
